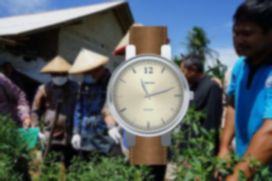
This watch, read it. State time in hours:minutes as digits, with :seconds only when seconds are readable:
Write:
11:12
